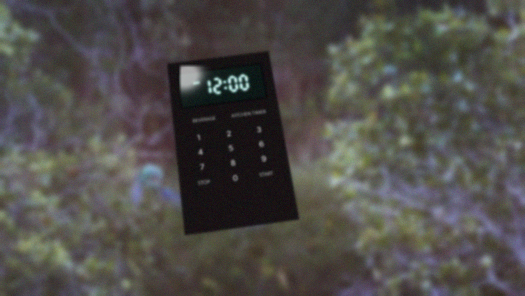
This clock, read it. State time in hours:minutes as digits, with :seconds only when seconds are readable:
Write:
12:00
